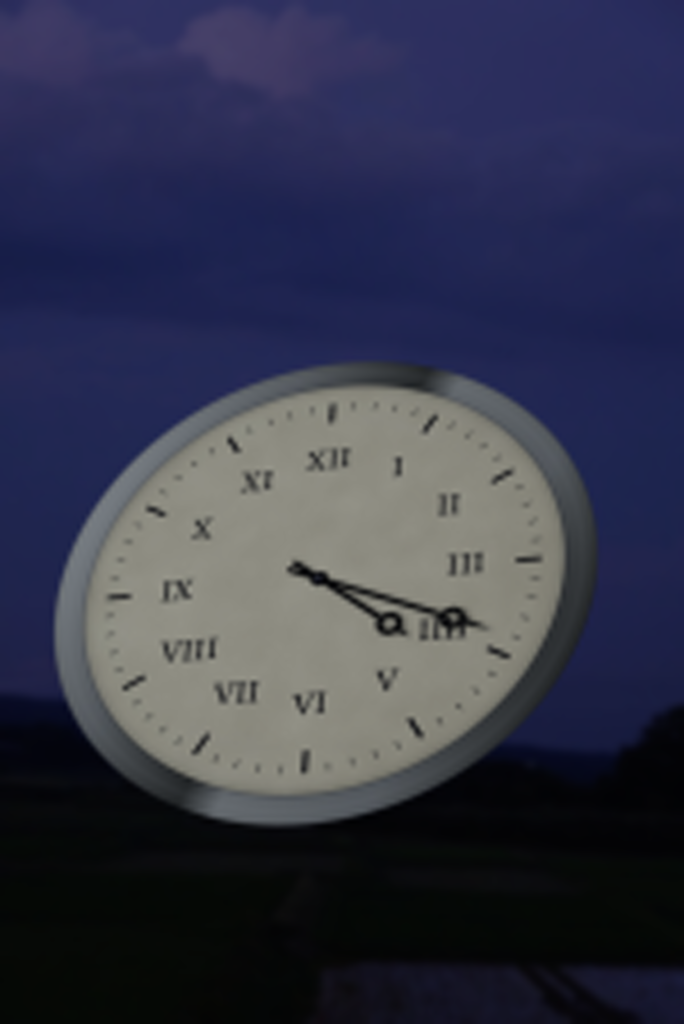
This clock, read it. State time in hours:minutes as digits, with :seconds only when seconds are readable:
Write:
4:19
